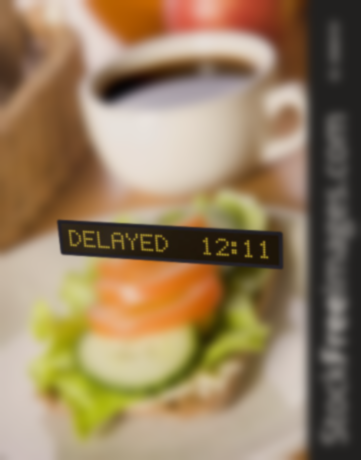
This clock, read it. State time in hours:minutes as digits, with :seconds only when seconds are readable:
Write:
12:11
